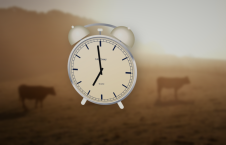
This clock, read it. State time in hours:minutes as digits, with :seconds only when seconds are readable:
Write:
6:59
